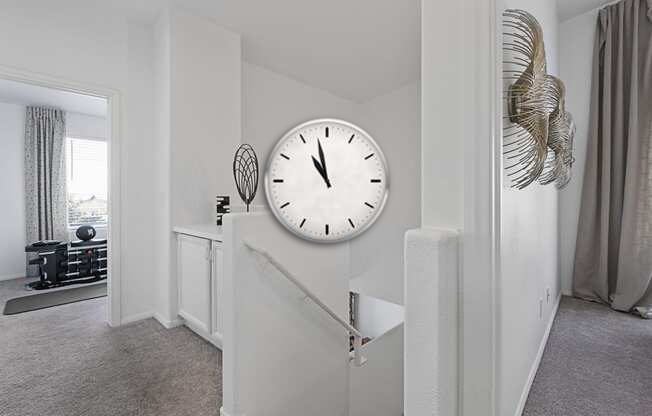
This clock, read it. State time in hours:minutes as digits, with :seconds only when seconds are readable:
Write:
10:58
